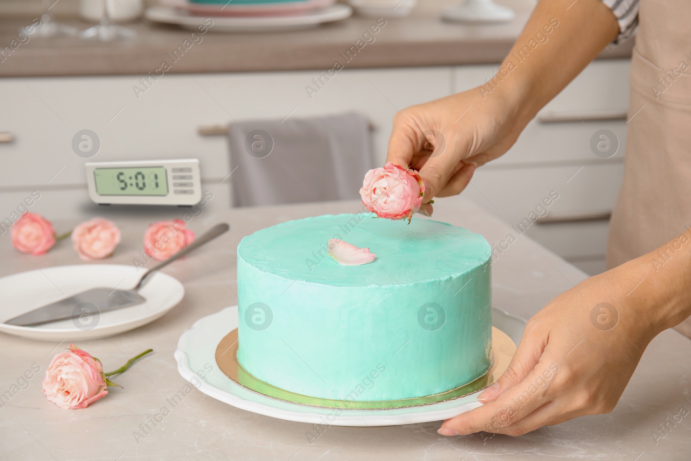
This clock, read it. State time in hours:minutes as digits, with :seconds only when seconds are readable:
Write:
5:01
